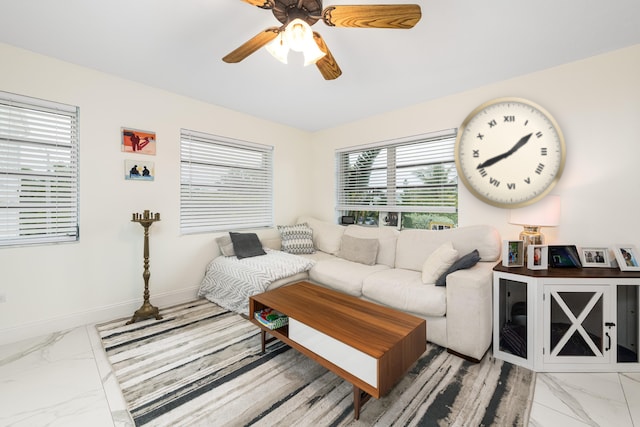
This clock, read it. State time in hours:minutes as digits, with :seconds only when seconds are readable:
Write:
1:41
